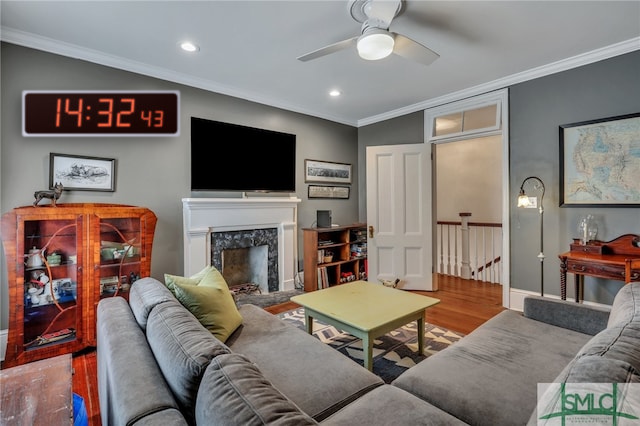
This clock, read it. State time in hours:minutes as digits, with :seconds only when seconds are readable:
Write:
14:32:43
